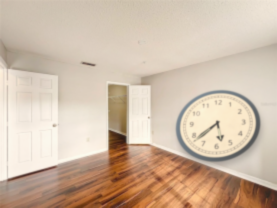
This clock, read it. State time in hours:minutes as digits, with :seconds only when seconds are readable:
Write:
5:38
